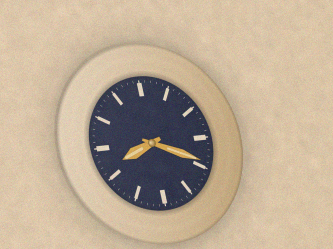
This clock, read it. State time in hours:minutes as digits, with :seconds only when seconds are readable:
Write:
8:19
